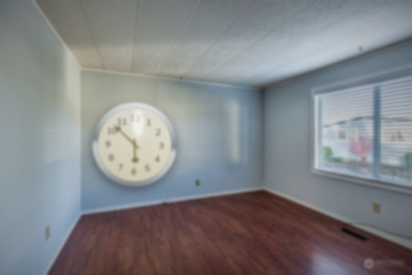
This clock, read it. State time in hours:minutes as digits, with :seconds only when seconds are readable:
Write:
5:52
